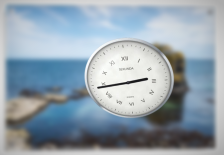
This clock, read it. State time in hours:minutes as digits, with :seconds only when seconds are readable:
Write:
2:44
